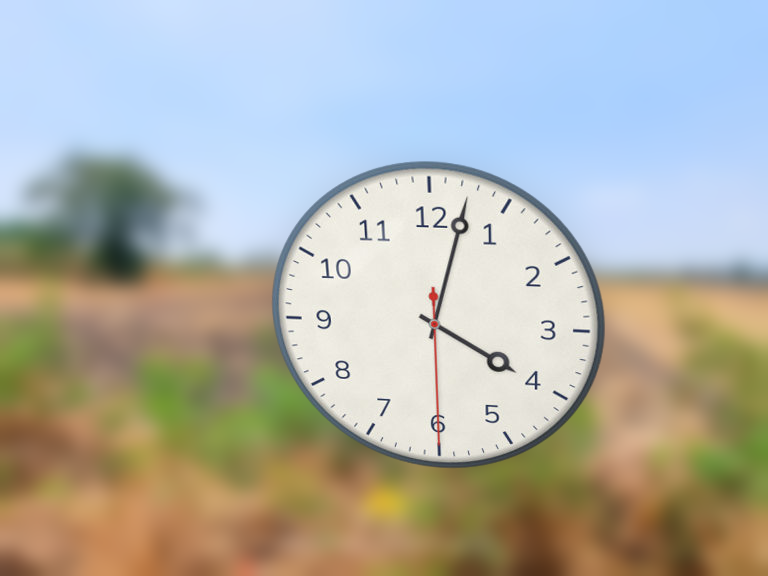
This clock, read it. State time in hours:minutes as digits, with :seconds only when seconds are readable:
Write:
4:02:30
